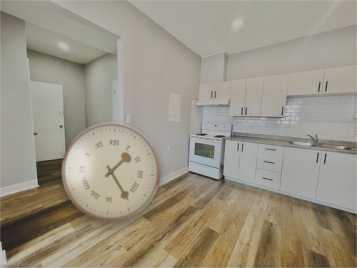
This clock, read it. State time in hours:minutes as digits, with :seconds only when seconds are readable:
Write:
1:24
